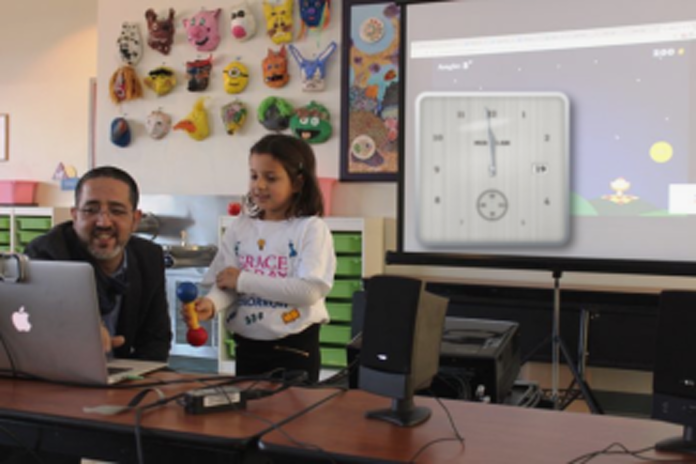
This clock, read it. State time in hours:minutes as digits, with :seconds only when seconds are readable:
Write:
11:59
